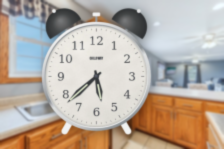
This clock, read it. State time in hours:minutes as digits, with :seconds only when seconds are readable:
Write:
5:38
